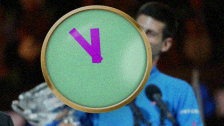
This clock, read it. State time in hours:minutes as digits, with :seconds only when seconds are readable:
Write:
11:53
